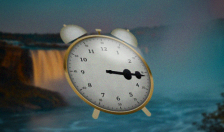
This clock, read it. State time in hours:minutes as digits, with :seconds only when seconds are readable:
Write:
3:16
